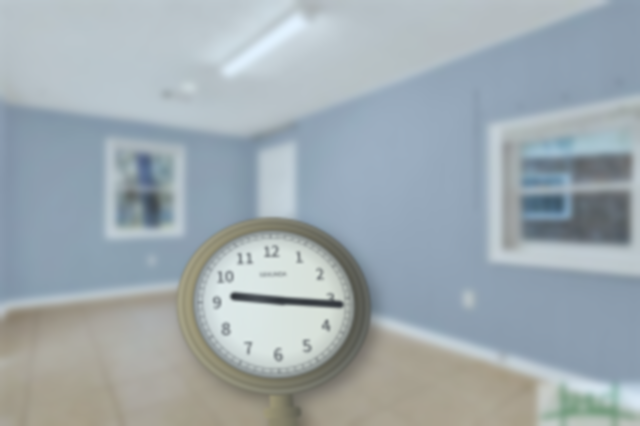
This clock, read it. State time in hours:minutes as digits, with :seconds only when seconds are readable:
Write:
9:16
